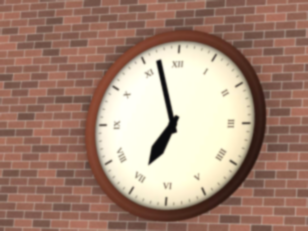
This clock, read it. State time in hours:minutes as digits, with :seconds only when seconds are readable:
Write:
6:57
